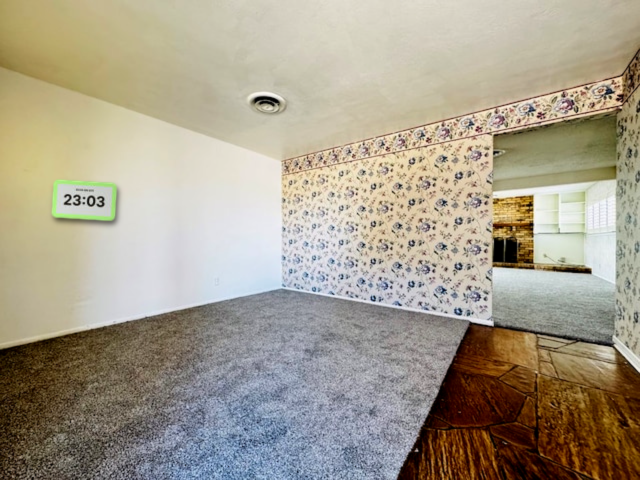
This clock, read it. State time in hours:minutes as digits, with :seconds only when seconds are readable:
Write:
23:03
